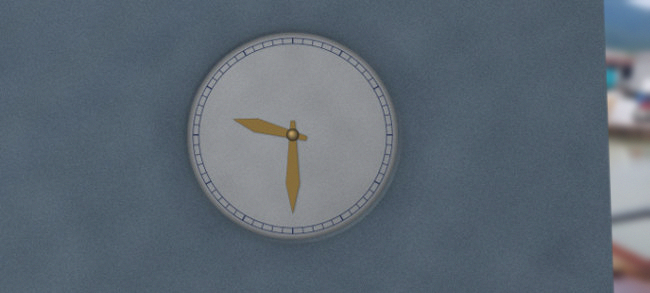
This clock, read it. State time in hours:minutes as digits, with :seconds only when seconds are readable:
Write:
9:30
